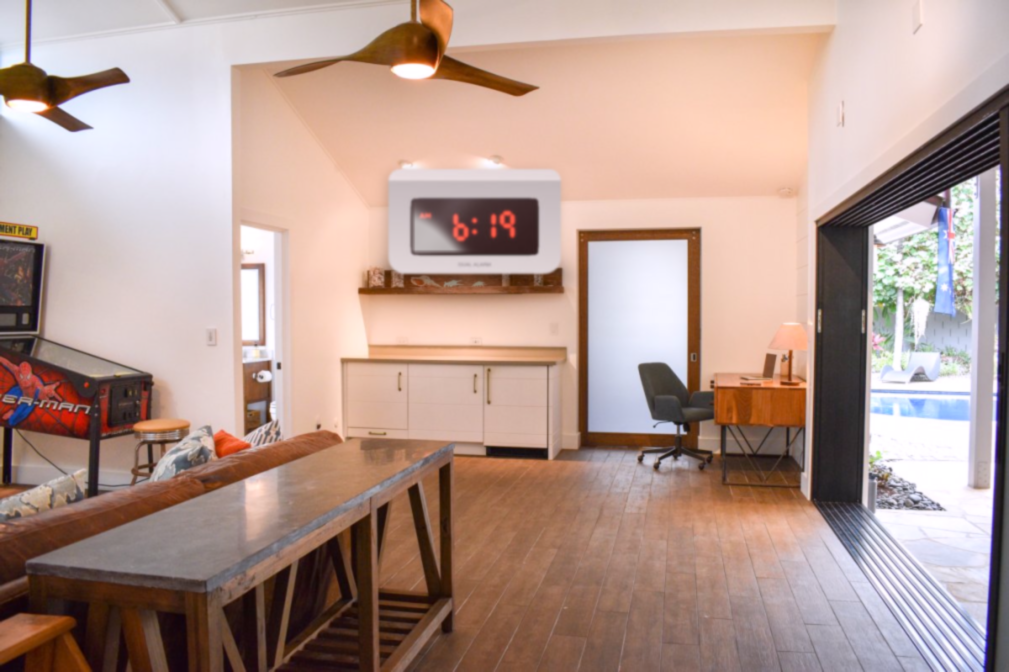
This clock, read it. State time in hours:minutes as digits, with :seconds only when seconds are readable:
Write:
6:19
